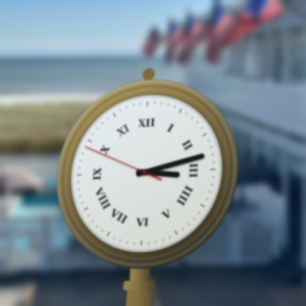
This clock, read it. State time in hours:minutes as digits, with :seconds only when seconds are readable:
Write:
3:12:49
